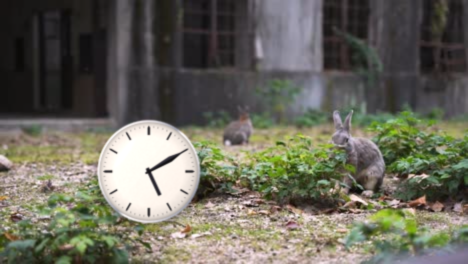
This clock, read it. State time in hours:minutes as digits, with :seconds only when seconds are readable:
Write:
5:10
